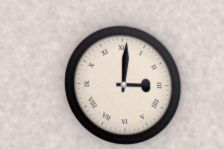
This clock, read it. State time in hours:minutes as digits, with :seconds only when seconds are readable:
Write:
3:01
